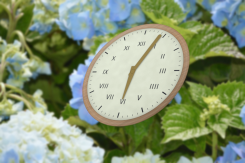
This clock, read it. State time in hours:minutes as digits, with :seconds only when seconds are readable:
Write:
6:04
